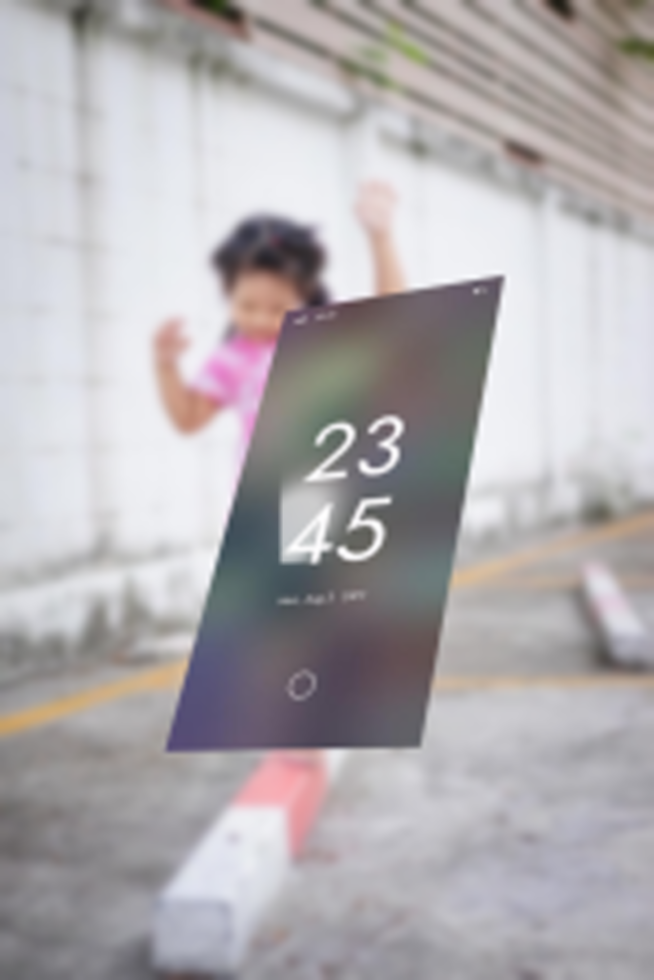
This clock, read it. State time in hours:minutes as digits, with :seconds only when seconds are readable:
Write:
23:45
